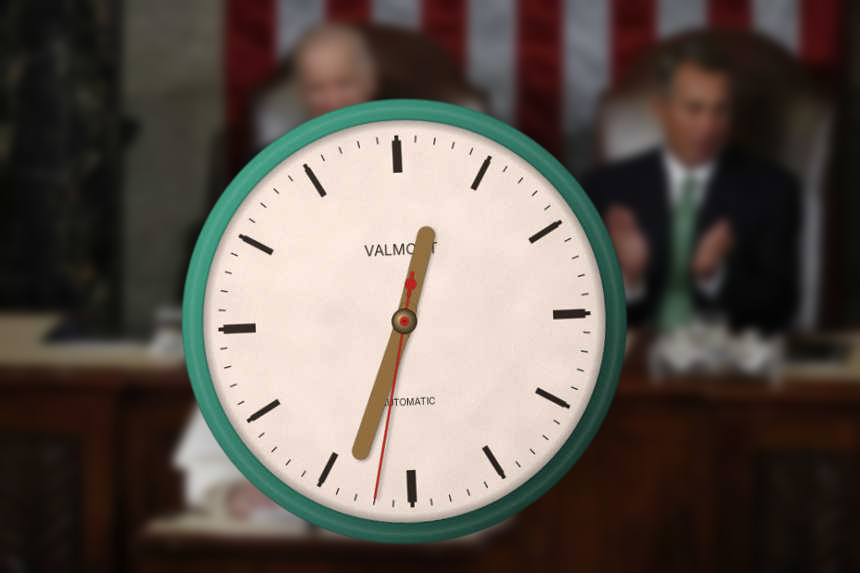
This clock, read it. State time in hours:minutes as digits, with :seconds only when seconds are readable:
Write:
12:33:32
